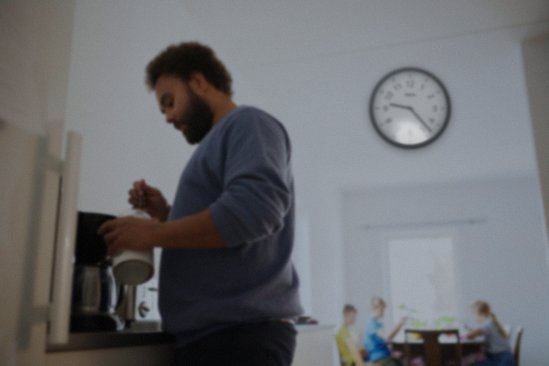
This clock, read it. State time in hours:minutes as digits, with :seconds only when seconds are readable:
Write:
9:23
